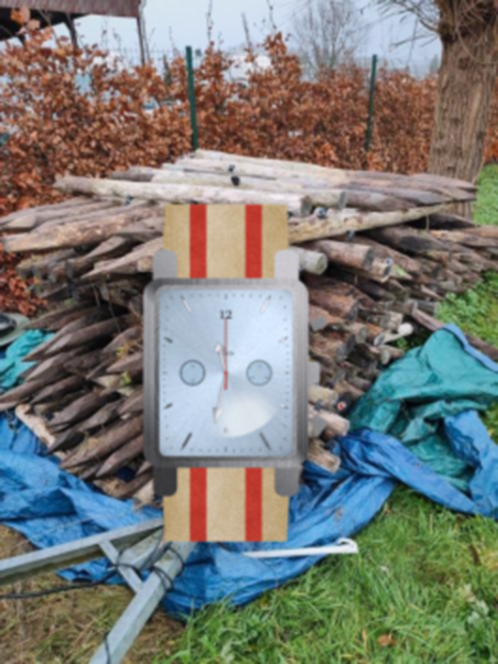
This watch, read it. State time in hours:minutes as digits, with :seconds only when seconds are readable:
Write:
11:32
